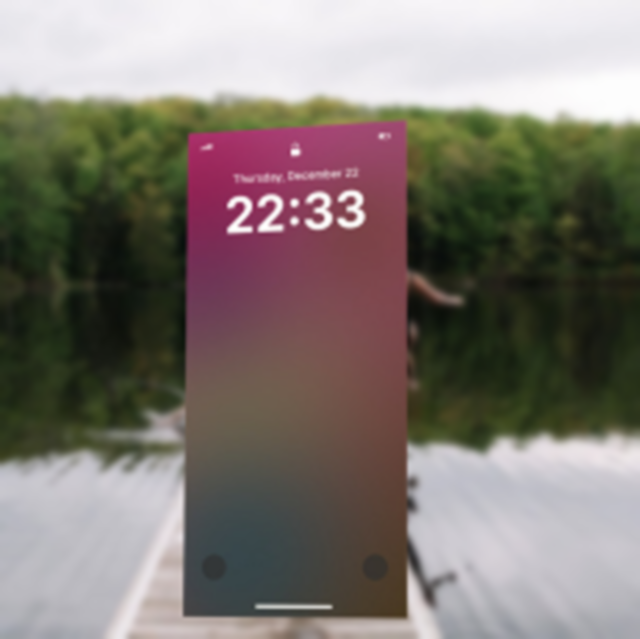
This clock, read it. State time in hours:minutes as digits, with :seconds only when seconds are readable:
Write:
22:33
